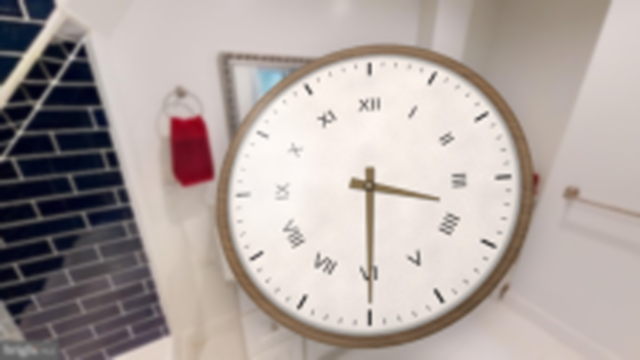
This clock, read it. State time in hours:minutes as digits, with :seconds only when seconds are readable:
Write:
3:30
